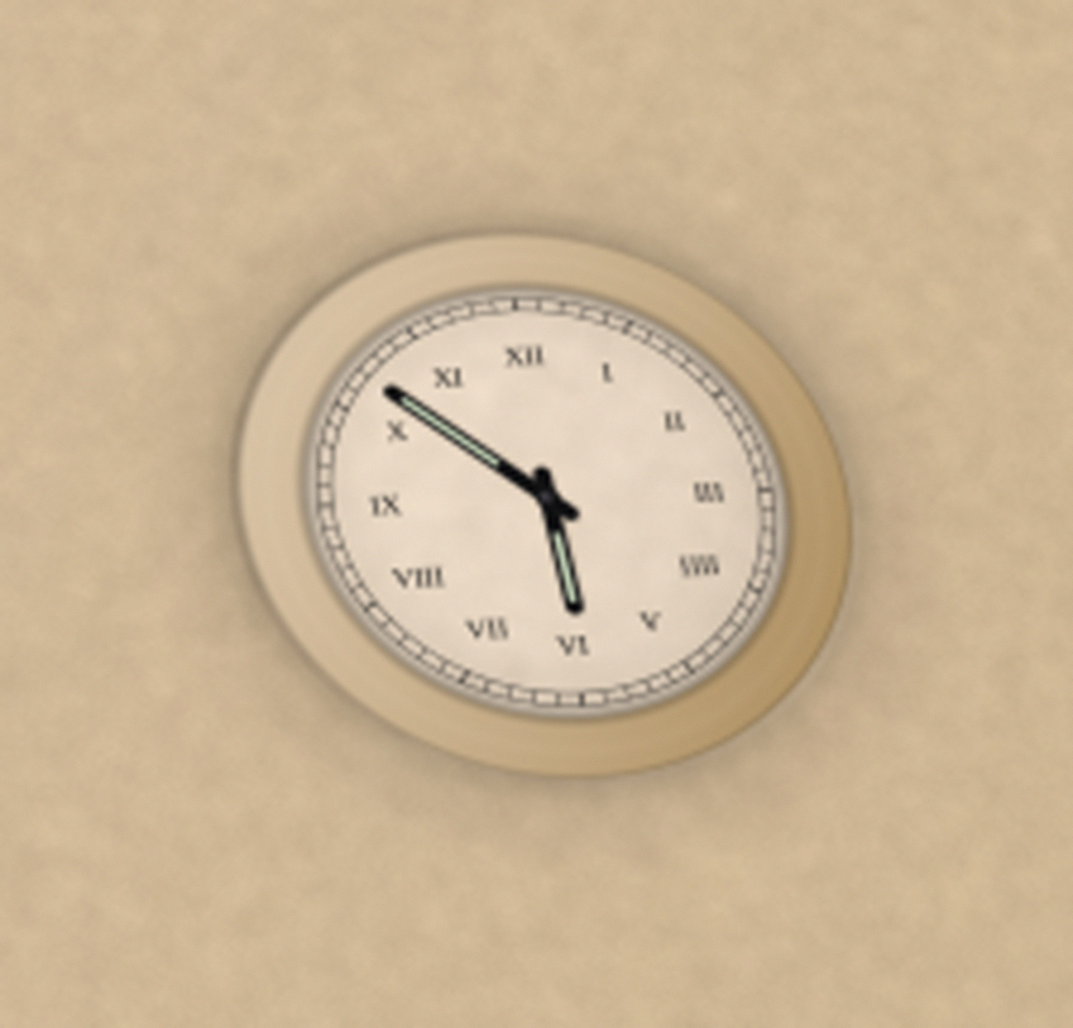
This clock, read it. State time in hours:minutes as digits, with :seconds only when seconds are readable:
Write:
5:52
